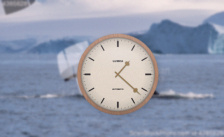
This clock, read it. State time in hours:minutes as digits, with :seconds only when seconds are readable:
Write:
1:22
